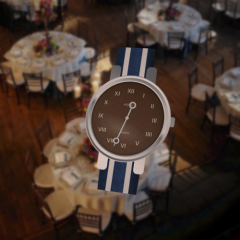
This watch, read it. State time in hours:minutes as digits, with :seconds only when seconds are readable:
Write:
12:33
